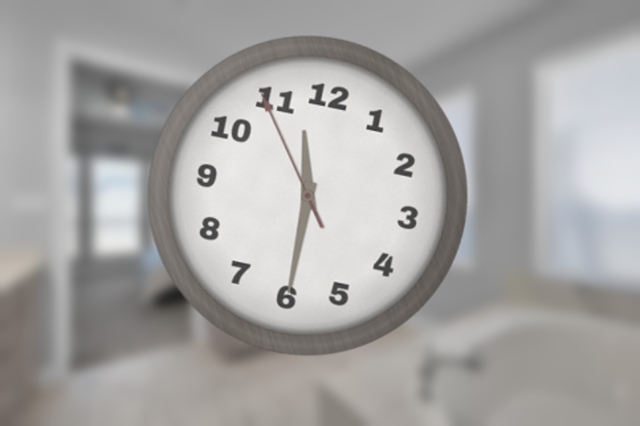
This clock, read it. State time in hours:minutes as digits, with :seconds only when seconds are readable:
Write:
11:29:54
